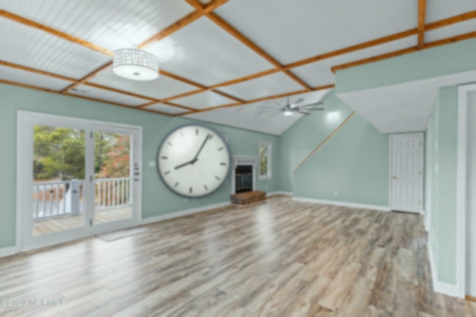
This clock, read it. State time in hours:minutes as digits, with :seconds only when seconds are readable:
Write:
8:04
